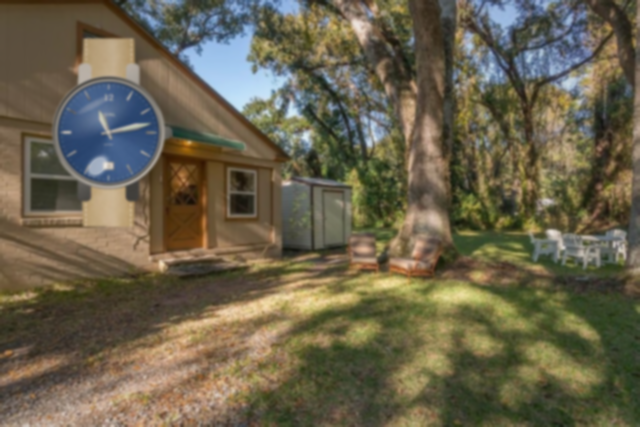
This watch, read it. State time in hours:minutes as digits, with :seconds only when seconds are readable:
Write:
11:13
